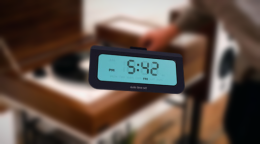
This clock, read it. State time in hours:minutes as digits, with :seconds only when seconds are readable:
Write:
5:42
